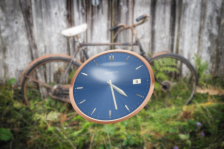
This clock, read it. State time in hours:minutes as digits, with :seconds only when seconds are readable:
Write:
4:28
